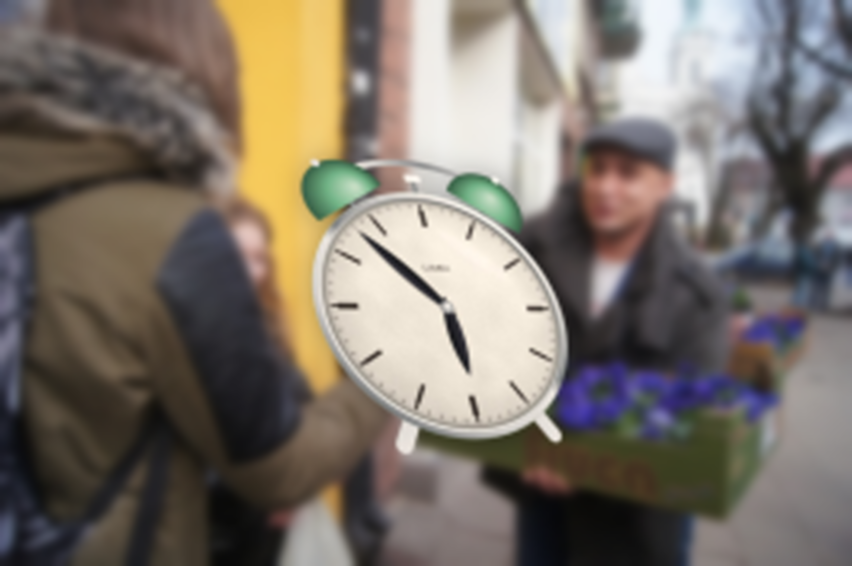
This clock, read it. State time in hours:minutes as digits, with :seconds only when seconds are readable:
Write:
5:53
